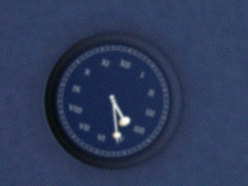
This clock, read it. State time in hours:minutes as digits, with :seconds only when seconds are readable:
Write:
4:26
